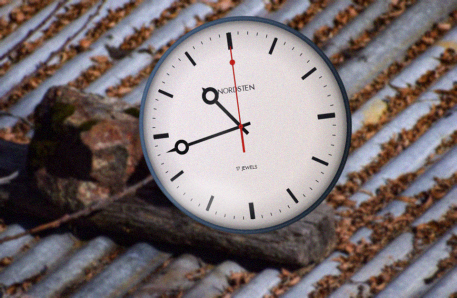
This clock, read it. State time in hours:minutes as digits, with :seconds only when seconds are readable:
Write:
10:43:00
